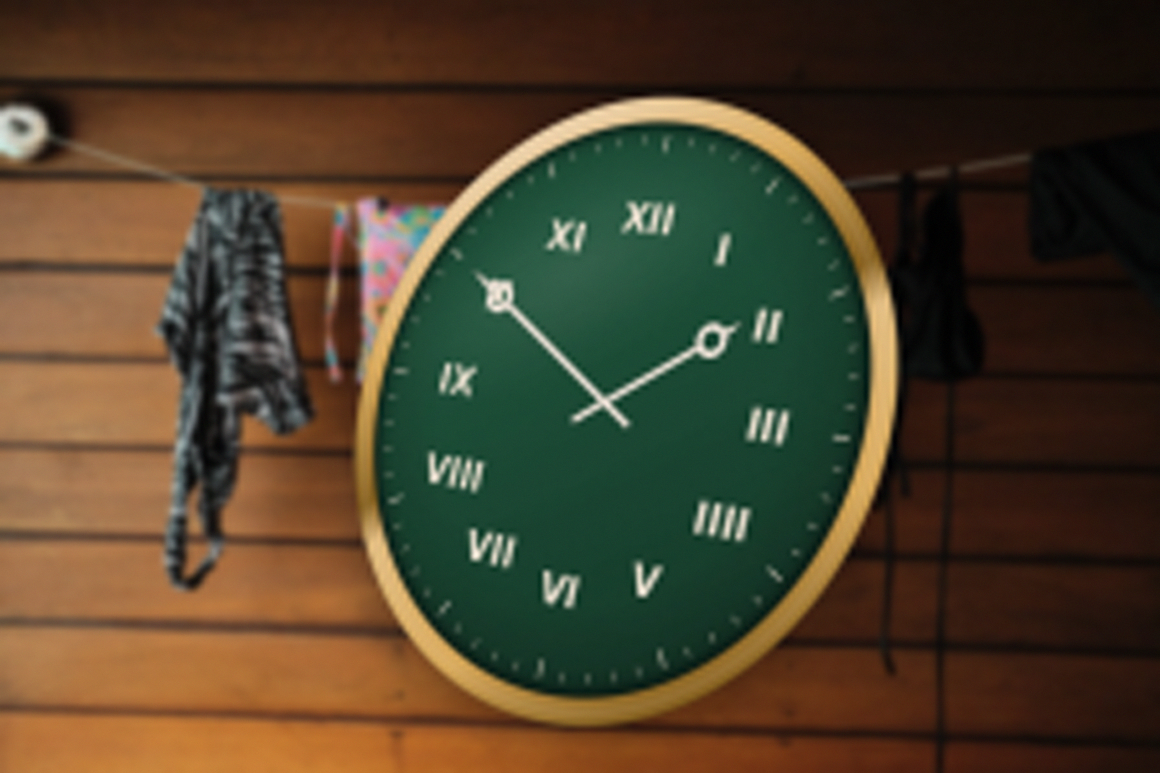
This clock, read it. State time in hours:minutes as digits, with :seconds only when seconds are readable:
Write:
1:50
